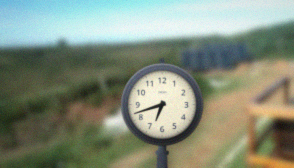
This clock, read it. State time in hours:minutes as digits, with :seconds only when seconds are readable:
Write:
6:42
